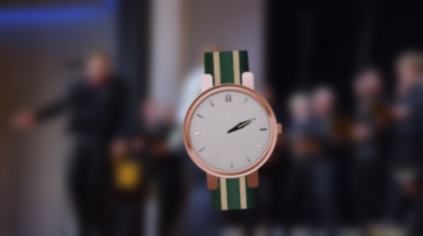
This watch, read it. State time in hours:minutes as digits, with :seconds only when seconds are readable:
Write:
2:11
